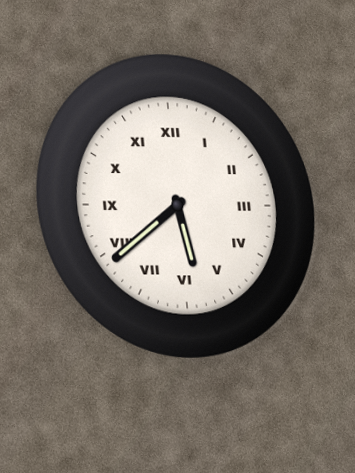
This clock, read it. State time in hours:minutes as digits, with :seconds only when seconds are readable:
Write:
5:39
